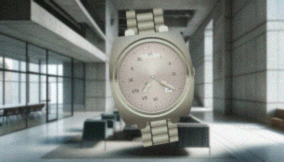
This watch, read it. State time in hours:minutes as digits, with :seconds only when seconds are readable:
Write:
7:21
